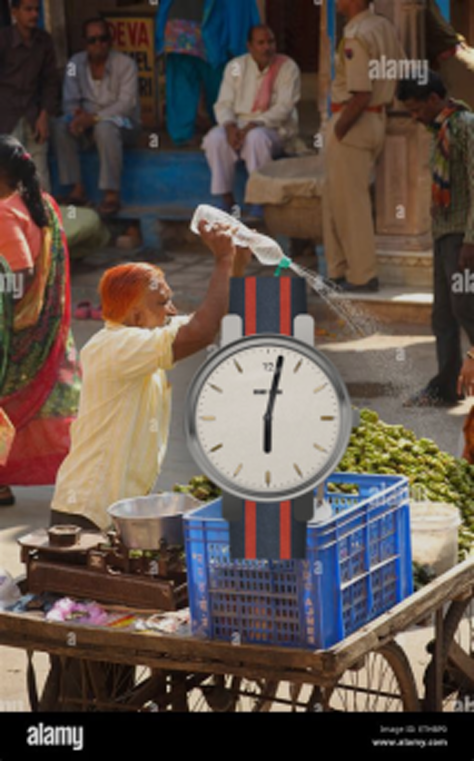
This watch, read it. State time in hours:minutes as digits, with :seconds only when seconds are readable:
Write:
6:02
